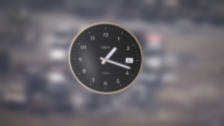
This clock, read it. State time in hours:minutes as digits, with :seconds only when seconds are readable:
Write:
1:18
